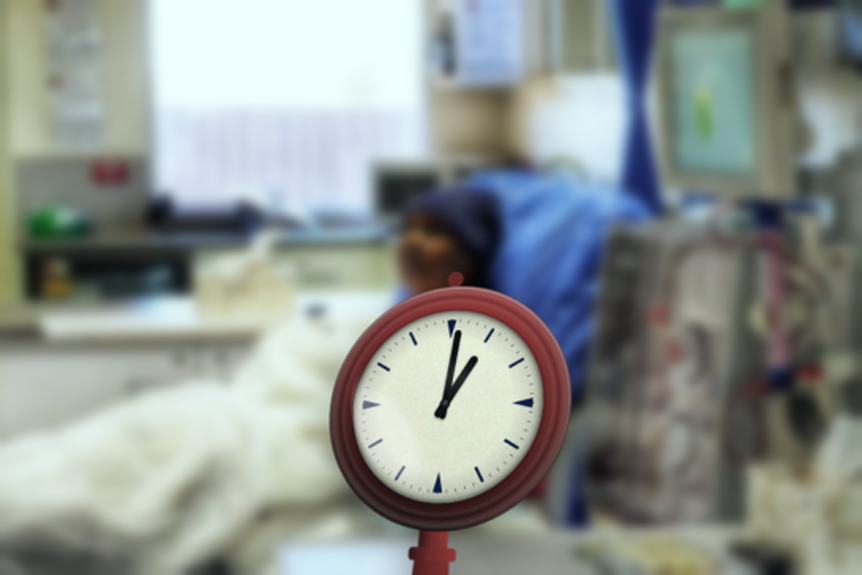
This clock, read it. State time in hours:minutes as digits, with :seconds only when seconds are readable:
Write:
1:01
